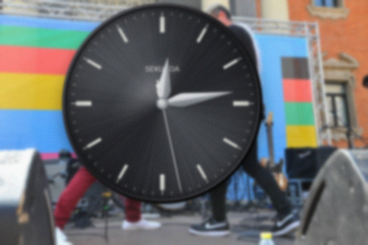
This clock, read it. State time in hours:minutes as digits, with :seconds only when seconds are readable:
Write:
12:13:28
